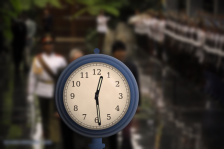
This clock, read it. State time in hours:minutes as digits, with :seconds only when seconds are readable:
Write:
12:29
